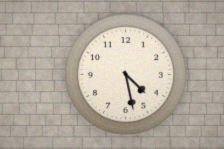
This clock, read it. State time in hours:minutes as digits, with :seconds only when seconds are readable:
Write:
4:28
